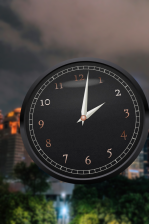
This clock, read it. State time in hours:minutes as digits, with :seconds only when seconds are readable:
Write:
2:02
